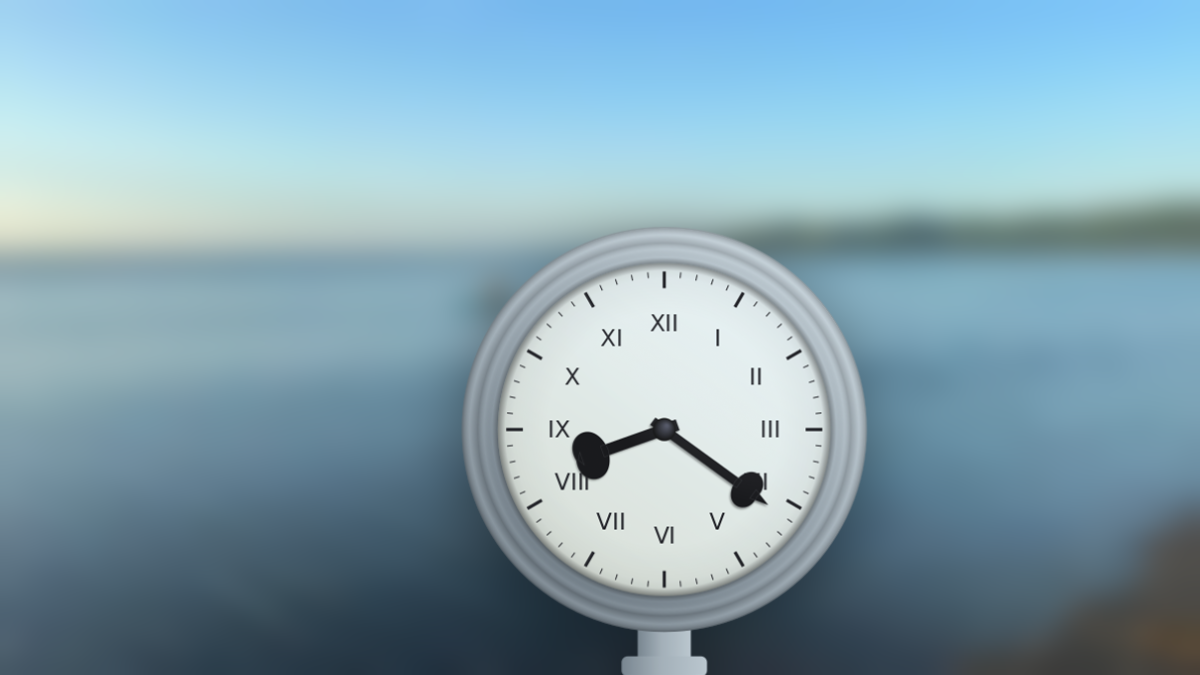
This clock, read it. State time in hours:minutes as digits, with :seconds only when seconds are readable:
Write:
8:21
